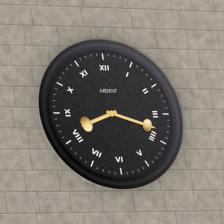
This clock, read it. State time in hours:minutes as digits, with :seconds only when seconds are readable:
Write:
8:18
